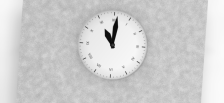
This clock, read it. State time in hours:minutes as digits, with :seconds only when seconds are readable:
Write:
11:01
